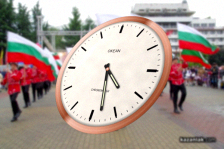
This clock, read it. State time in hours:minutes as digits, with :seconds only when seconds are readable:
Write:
4:28
